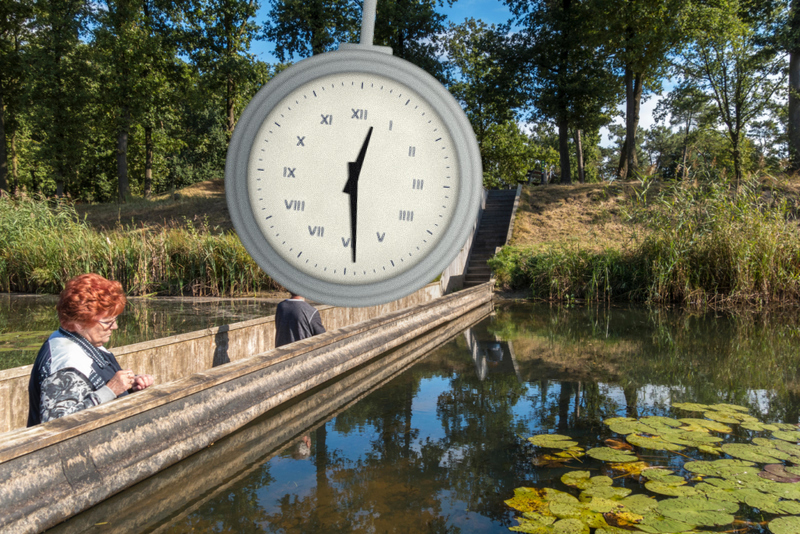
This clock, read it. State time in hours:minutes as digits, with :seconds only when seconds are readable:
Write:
12:29
